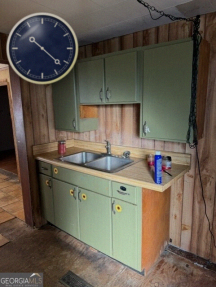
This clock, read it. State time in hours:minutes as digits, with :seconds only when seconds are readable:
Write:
10:22
